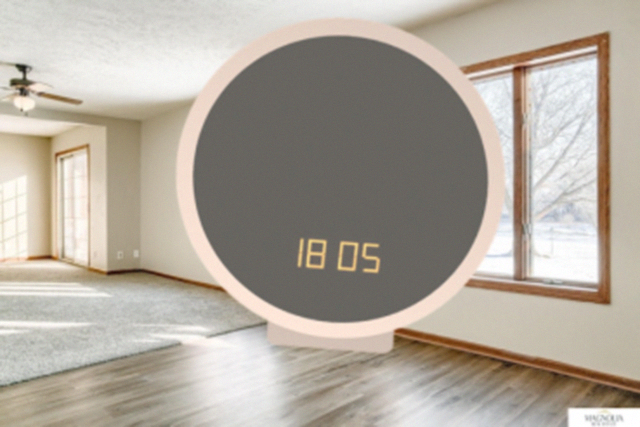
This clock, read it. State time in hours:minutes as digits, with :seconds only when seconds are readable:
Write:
18:05
